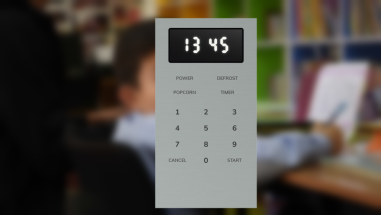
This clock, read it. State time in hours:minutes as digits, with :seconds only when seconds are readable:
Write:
13:45
